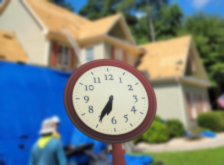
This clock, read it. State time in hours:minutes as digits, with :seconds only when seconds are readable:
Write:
6:35
